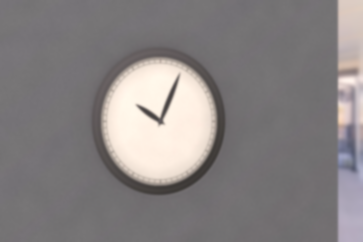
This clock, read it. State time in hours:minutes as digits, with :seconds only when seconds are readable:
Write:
10:04
